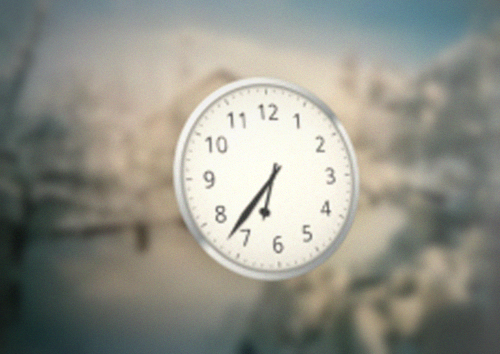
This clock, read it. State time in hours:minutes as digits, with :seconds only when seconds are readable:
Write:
6:37
